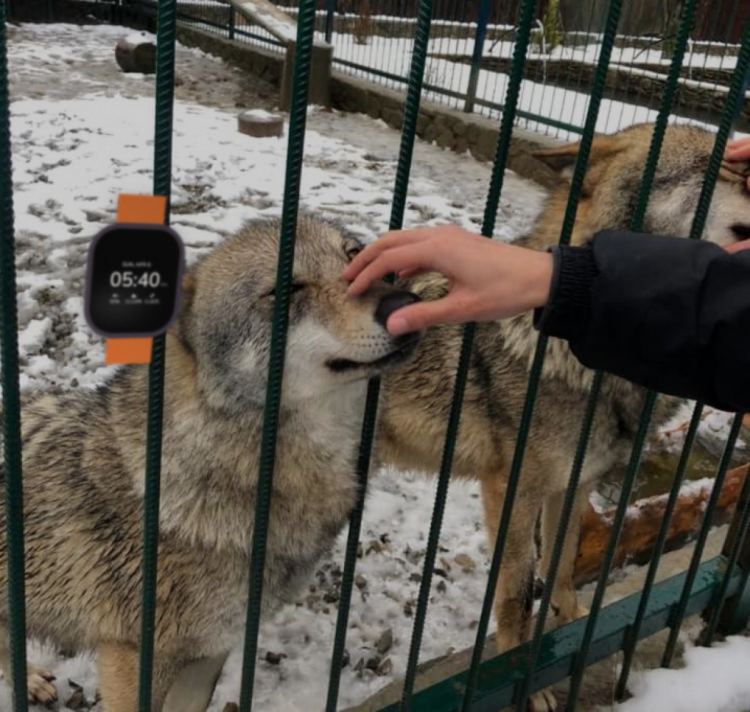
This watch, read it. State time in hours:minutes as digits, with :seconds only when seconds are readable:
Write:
5:40
